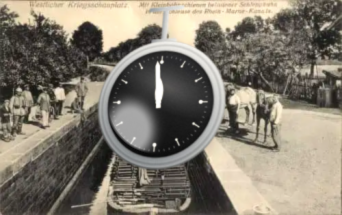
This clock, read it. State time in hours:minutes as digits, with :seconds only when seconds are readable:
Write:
11:59
